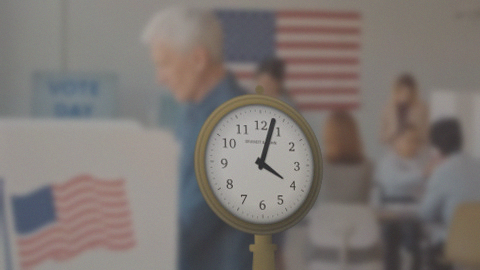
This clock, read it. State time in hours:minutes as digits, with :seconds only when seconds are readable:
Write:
4:03
